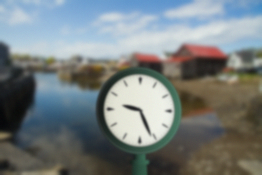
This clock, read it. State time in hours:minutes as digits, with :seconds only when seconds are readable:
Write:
9:26
